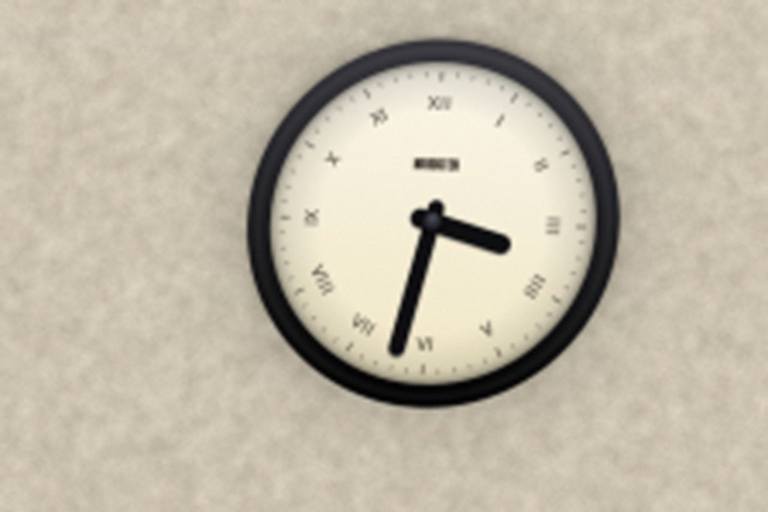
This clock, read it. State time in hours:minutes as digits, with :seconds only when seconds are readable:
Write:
3:32
